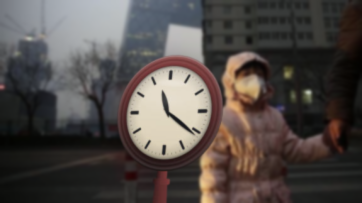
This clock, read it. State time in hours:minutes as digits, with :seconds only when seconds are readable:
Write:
11:21
